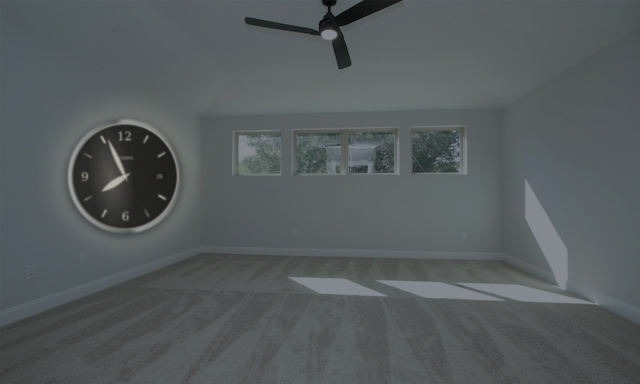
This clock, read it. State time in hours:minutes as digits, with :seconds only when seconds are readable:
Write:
7:56
